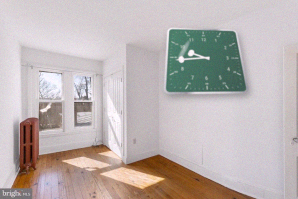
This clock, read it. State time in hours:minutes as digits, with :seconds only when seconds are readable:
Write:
9:44
